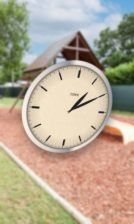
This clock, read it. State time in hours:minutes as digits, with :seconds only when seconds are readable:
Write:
1:10
